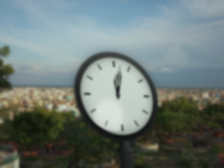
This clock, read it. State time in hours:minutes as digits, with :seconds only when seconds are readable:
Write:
12:02
